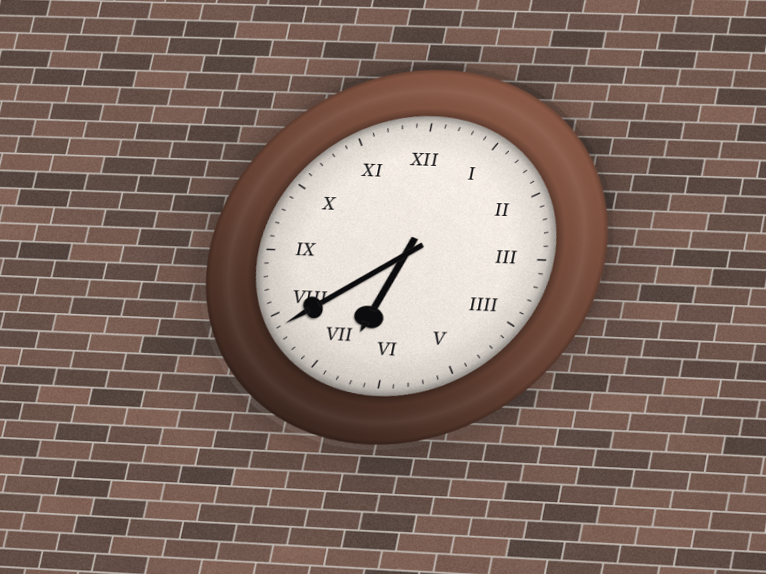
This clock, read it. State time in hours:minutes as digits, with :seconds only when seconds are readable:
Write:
6:39
